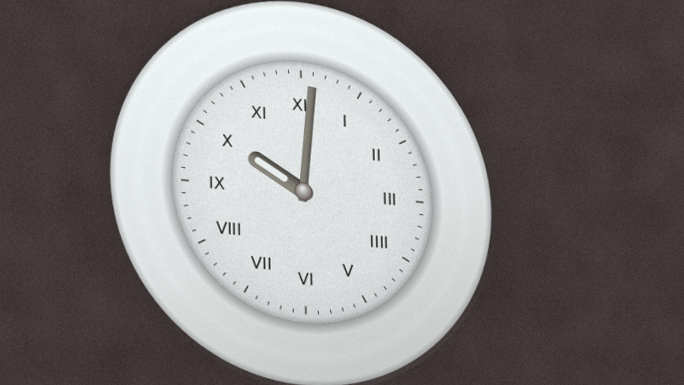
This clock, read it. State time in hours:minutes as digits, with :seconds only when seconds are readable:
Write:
10:01
